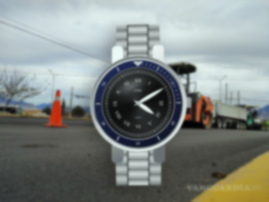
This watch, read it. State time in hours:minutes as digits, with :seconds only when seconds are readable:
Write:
4:10
